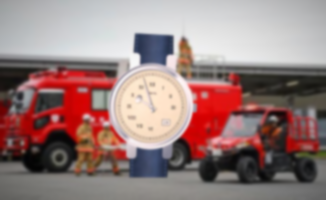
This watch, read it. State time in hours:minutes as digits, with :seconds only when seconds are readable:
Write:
9:57
